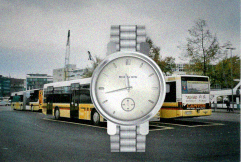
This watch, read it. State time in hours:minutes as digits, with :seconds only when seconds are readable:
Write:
11:43
